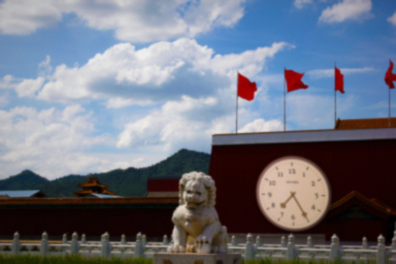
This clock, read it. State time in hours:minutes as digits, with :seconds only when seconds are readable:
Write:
7:25
